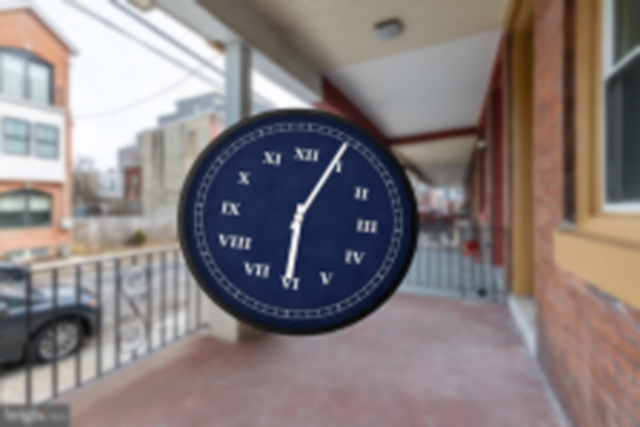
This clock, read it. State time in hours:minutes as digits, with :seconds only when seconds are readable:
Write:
6:04
